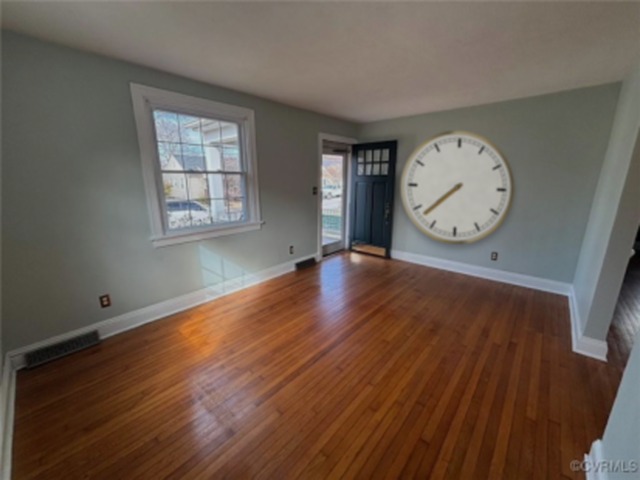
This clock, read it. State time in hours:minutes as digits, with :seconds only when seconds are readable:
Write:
7:38
